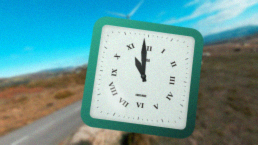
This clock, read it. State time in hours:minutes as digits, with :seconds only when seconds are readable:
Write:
10:59
